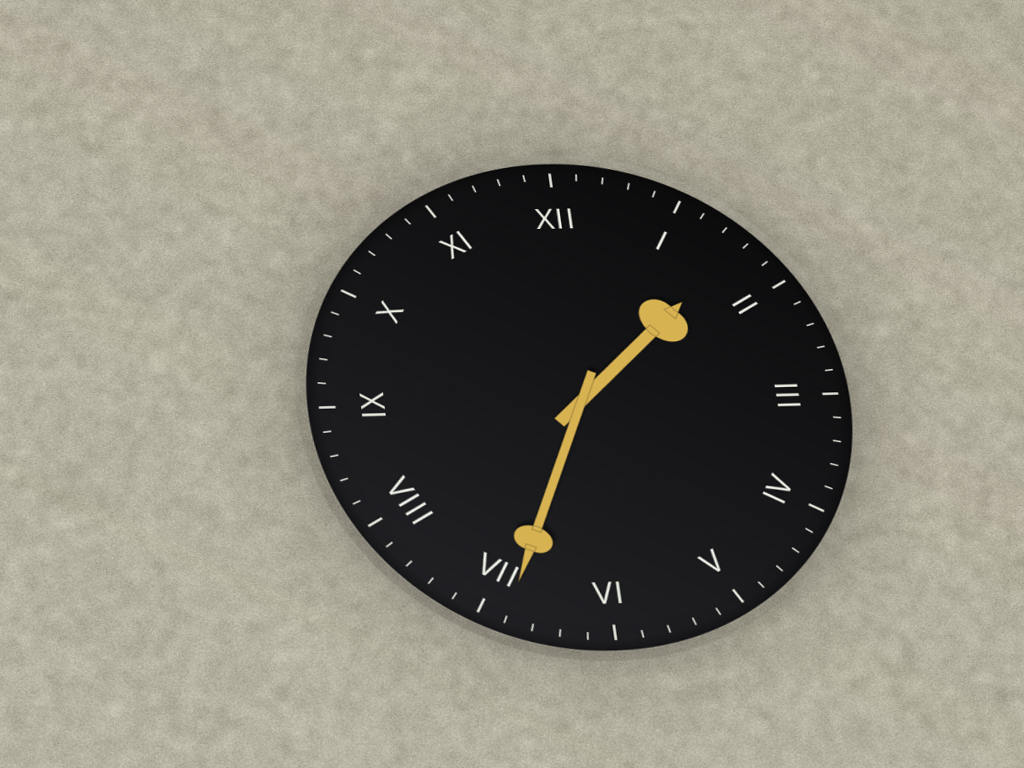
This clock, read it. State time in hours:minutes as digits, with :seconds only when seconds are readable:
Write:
1:34
